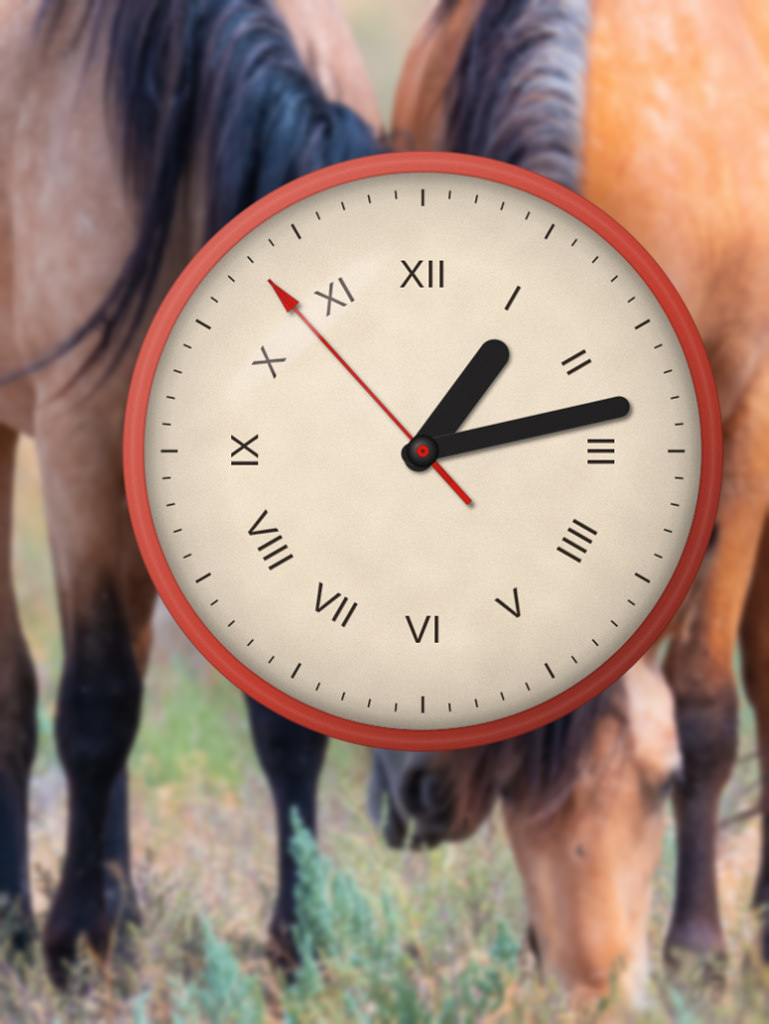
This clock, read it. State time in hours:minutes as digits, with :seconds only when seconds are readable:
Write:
1:12:53
